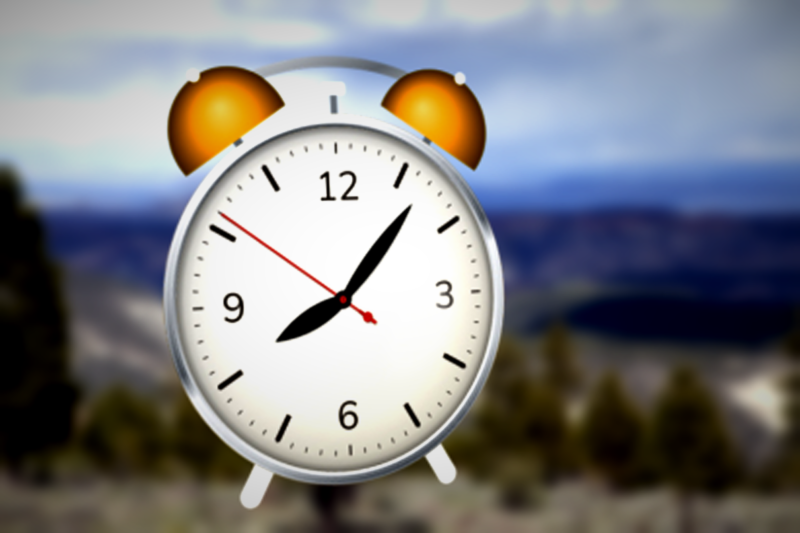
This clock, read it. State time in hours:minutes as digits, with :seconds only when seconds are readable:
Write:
8:06:51
